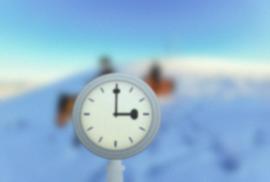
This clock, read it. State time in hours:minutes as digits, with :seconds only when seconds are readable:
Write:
3:00
